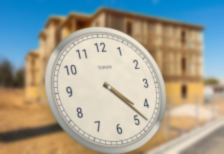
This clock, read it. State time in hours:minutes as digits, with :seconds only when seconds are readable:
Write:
4:23
